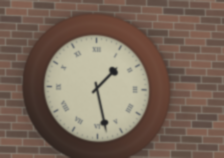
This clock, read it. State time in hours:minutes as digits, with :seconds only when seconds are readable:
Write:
1:28
